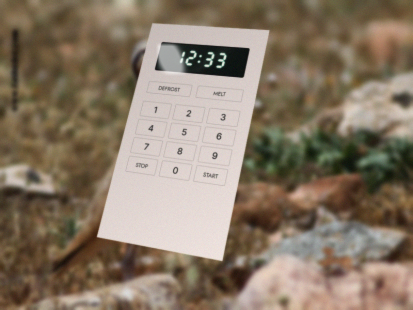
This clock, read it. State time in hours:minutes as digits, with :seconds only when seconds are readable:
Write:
12:33
